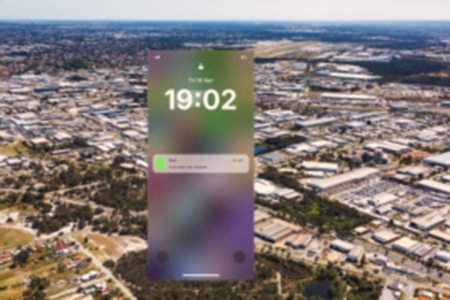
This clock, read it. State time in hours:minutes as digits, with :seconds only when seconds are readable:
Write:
19:02
